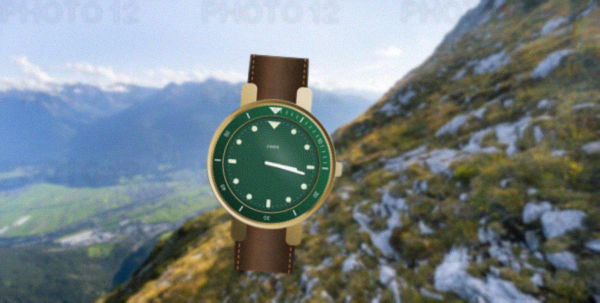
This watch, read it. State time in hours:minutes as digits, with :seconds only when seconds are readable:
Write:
3:17
